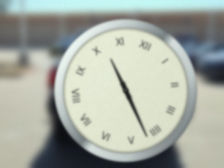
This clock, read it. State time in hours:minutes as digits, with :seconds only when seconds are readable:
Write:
10:22
